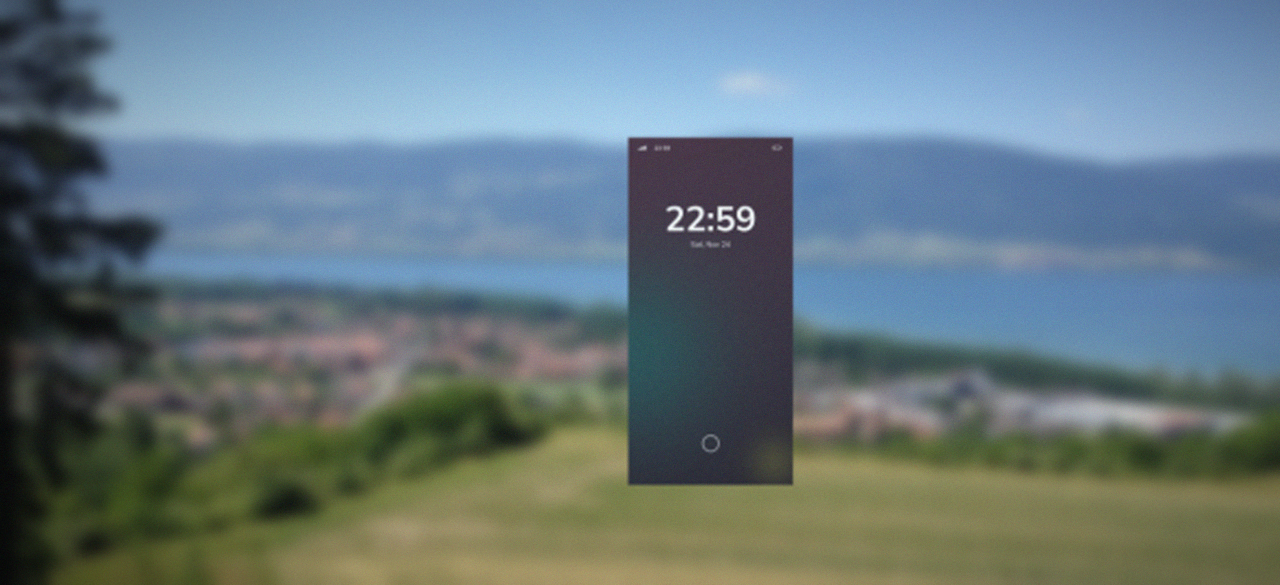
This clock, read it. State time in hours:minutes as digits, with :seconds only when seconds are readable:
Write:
22:59
